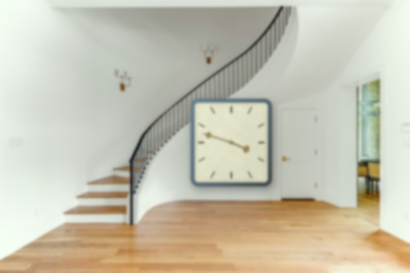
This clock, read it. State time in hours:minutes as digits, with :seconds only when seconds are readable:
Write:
3:48
